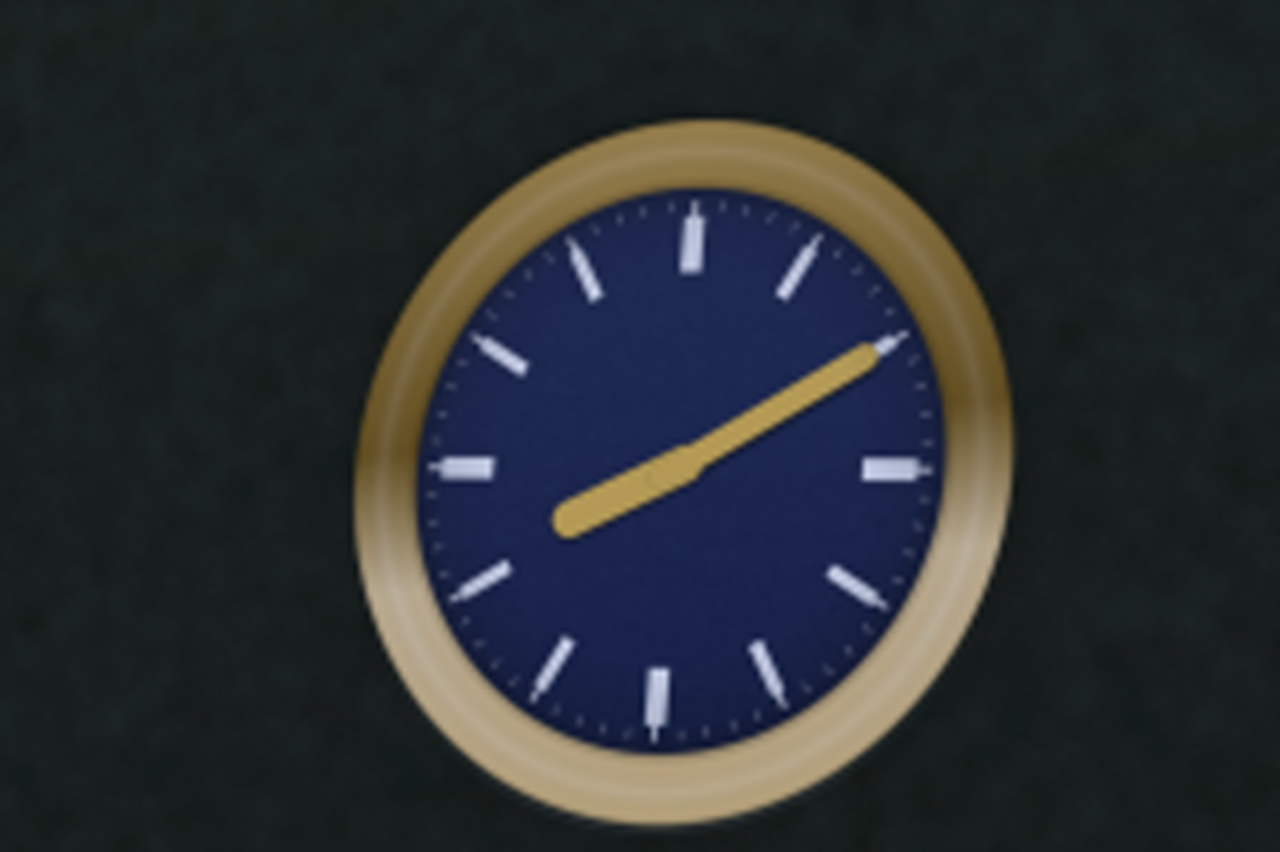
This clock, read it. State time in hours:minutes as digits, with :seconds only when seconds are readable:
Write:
8:10
